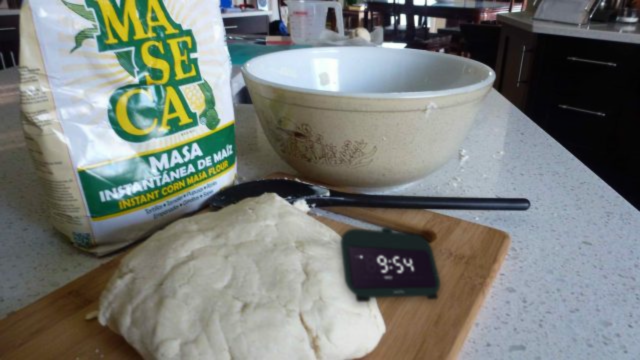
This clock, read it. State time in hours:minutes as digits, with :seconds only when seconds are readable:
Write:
9:54
